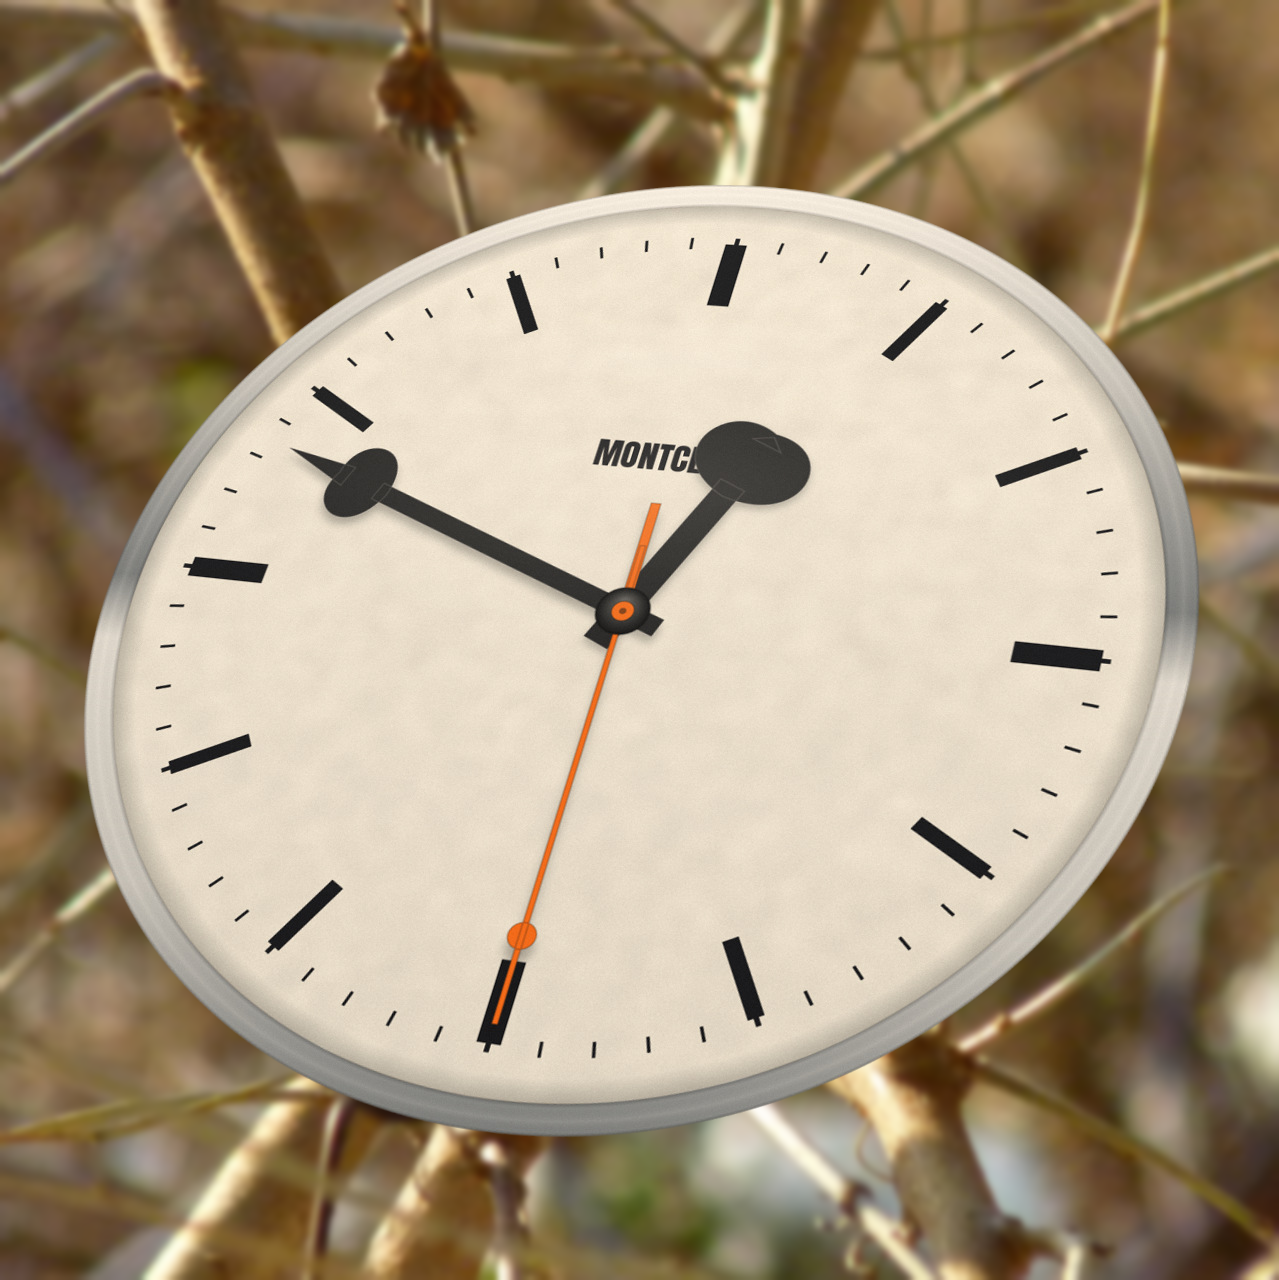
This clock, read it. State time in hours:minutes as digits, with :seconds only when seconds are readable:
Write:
12:48:30
